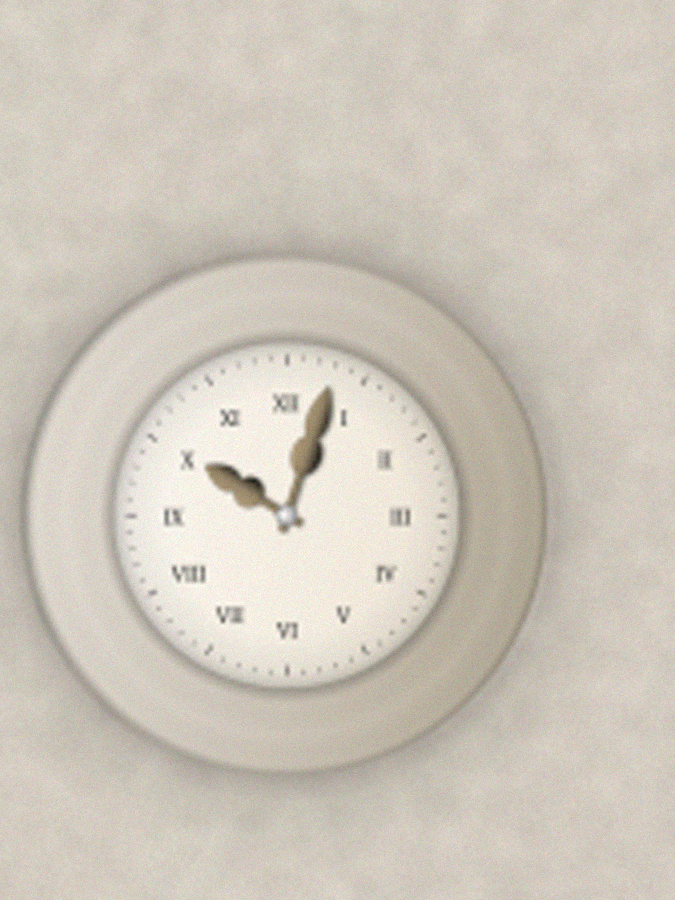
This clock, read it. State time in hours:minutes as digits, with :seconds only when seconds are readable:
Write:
10:03
